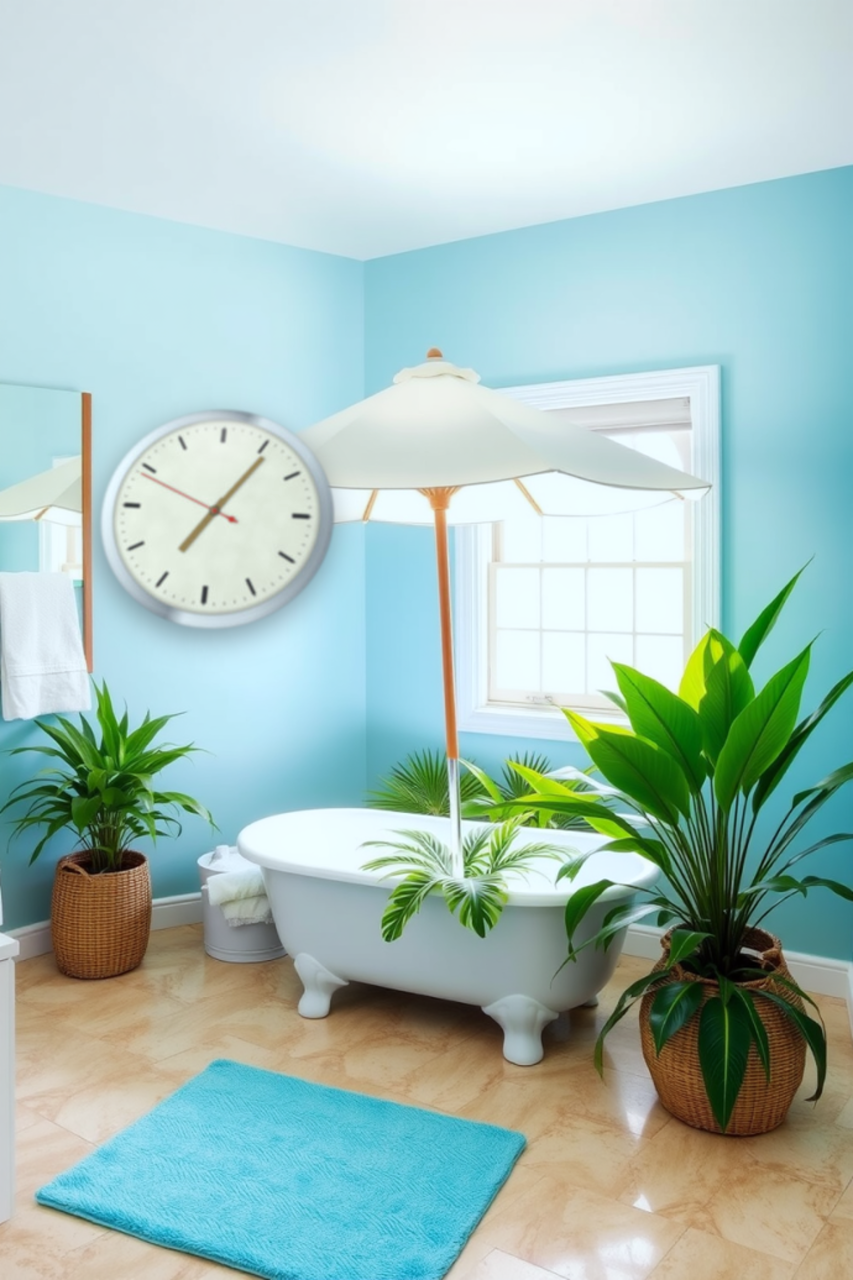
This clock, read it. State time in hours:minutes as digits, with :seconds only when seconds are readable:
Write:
7:05:49
